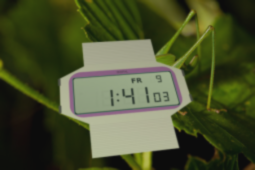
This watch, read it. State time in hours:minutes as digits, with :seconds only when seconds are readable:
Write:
1:41:03
